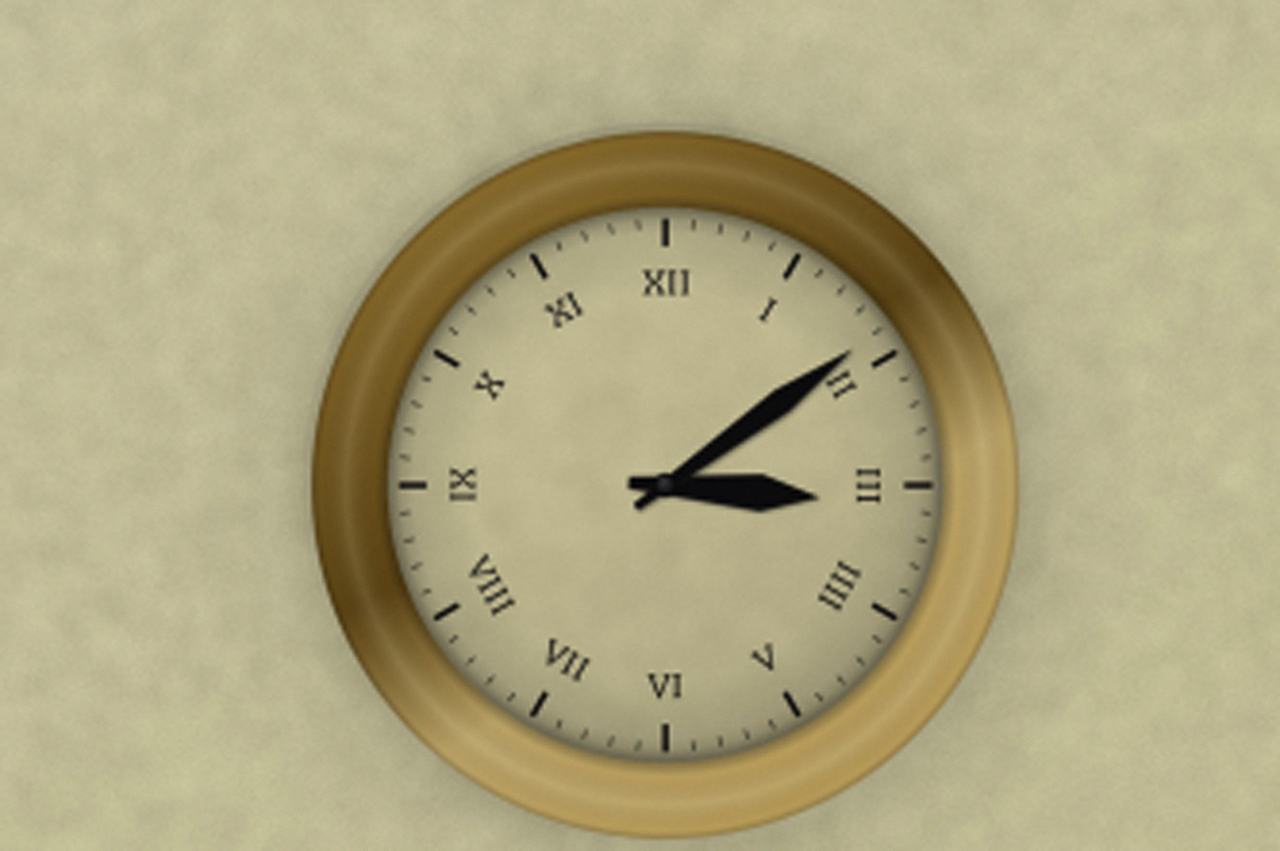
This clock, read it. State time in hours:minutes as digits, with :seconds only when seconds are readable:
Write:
3:09
